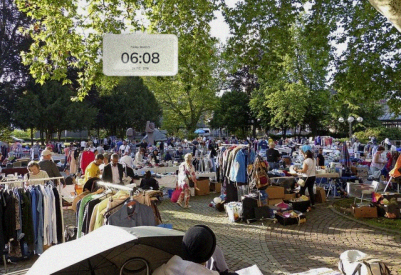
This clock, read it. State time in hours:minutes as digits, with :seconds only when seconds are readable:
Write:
6:08
